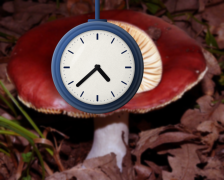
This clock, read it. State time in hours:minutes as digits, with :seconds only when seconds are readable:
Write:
4:38
